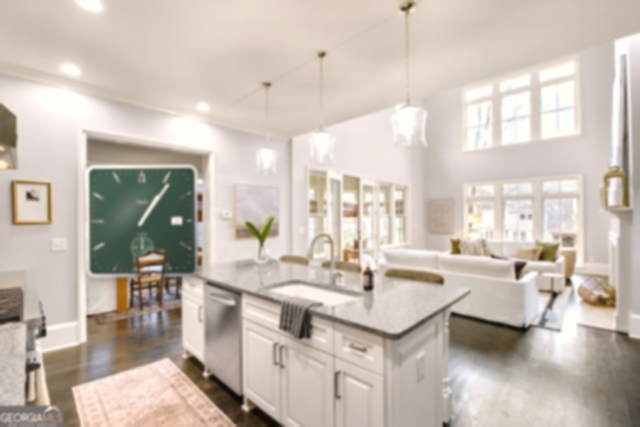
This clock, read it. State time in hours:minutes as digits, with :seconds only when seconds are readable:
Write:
1:06
